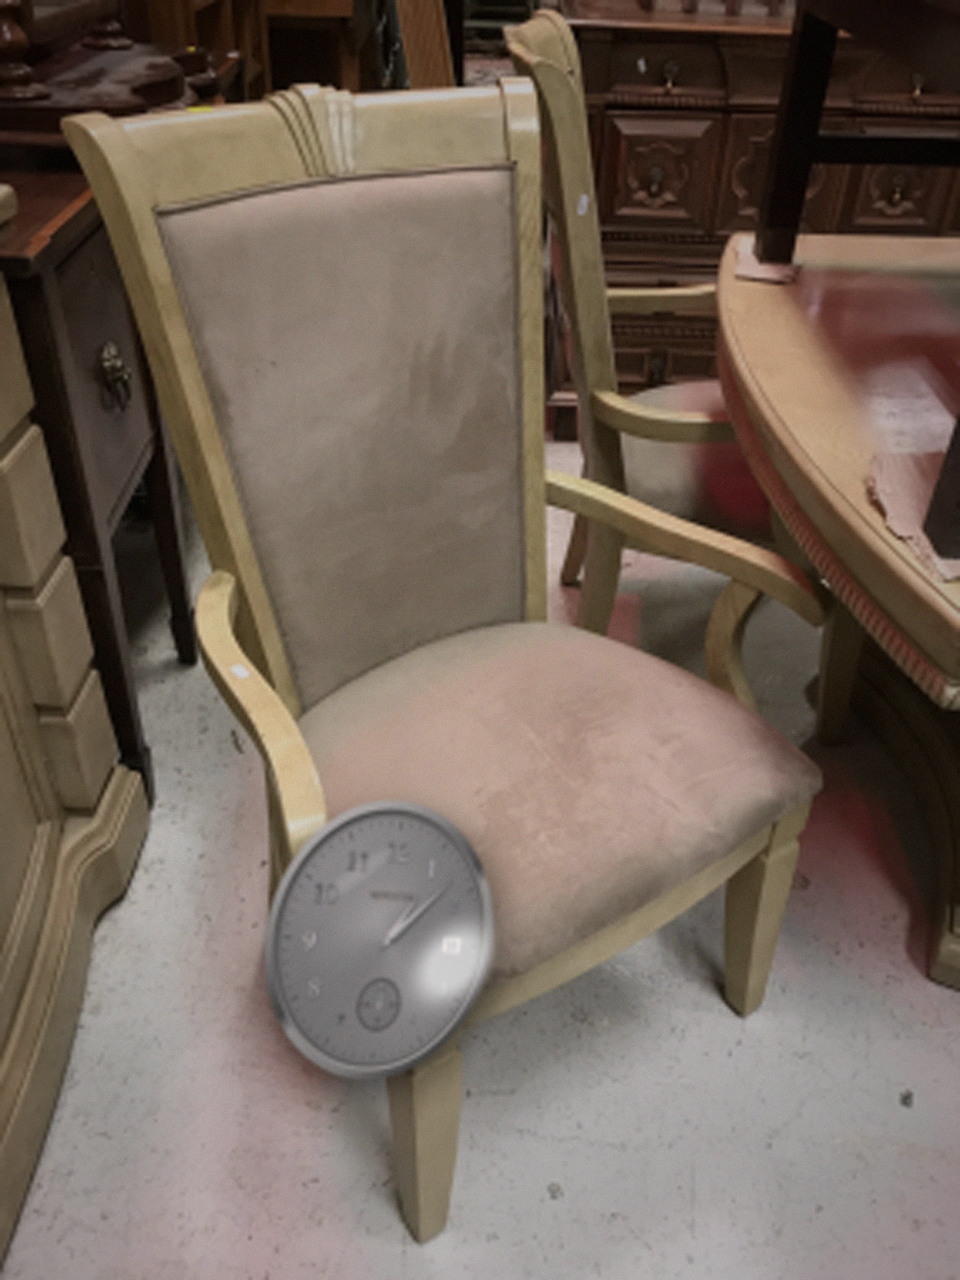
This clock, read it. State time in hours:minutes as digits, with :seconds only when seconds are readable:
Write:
1:08
